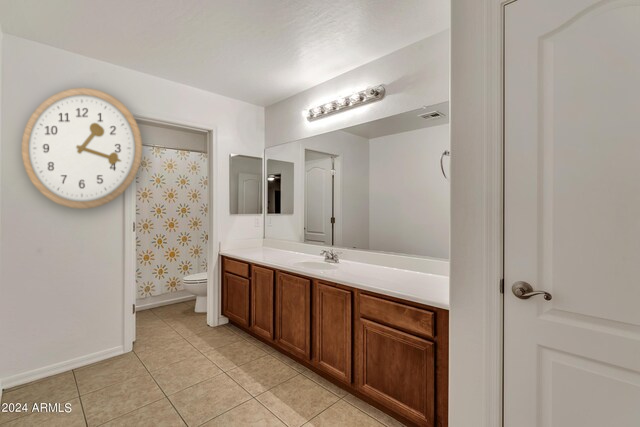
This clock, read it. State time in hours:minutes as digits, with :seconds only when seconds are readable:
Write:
1:18
